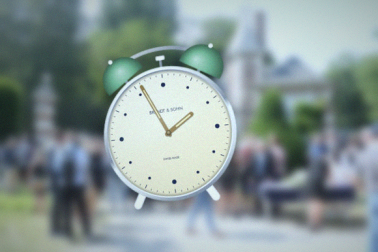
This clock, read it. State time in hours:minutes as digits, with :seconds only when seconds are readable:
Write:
1:56
